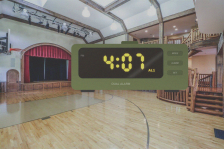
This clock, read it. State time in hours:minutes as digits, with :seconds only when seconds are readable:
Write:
4:07
